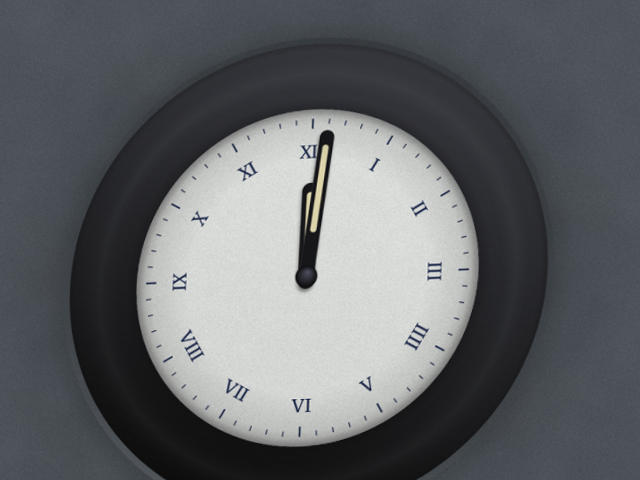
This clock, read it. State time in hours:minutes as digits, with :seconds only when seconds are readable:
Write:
12:01
